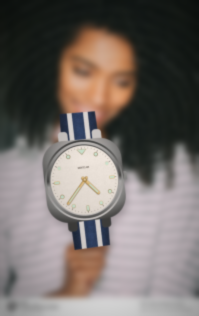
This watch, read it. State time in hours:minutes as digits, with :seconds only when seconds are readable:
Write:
4:37
